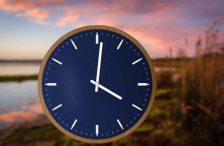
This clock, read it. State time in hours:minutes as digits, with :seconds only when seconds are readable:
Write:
4:01
